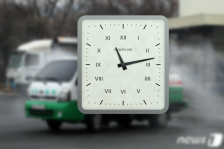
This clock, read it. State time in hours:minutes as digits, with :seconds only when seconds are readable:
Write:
11:13
